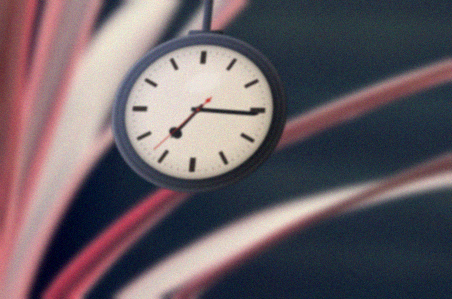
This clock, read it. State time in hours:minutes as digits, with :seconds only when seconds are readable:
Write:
7:15:37
